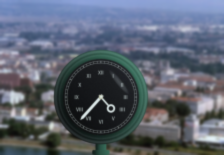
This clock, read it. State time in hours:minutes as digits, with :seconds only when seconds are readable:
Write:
4:37
